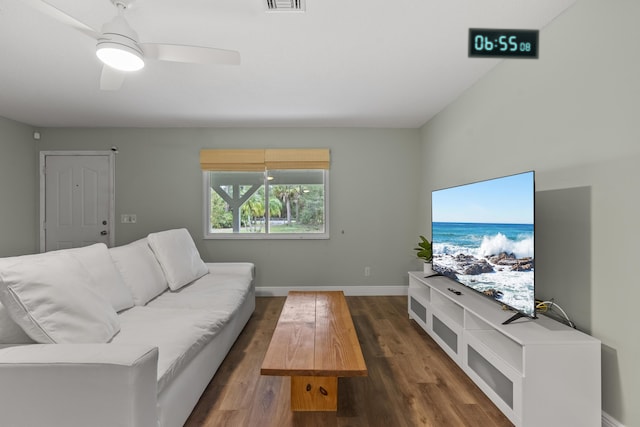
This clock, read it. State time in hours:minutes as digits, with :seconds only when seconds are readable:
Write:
6:55
